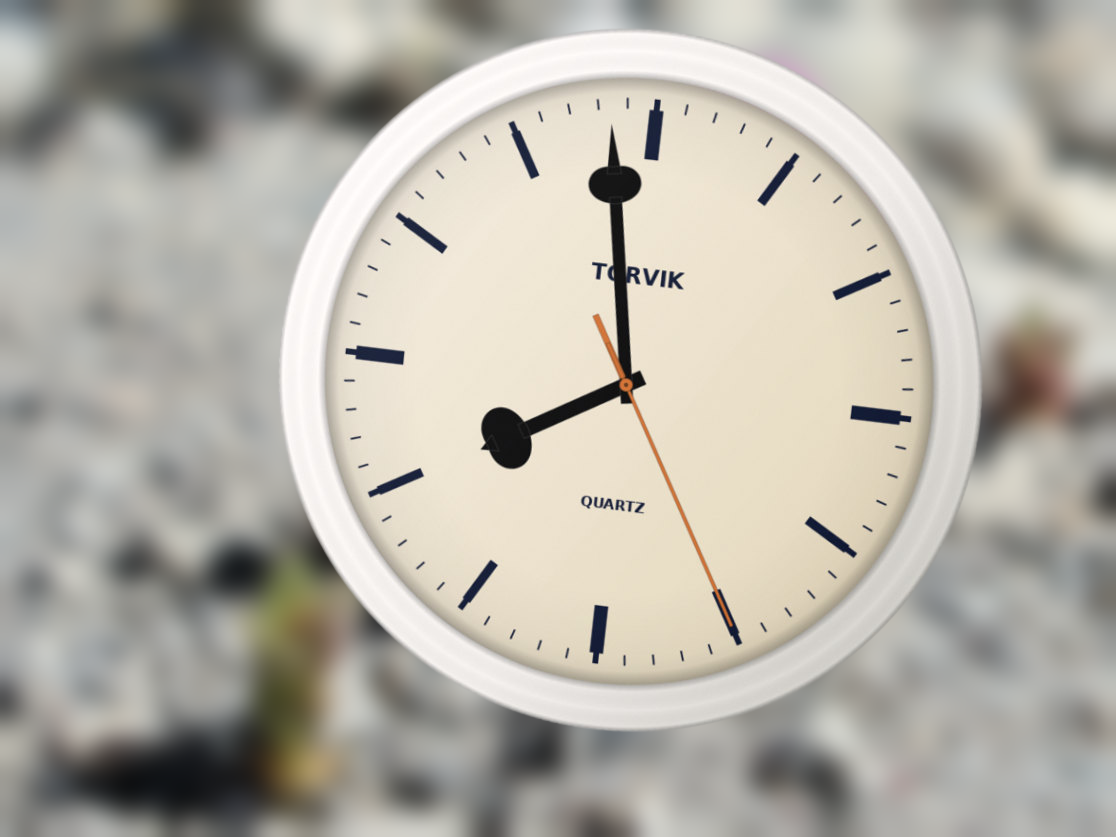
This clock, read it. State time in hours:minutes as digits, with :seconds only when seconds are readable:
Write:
7:58:25
